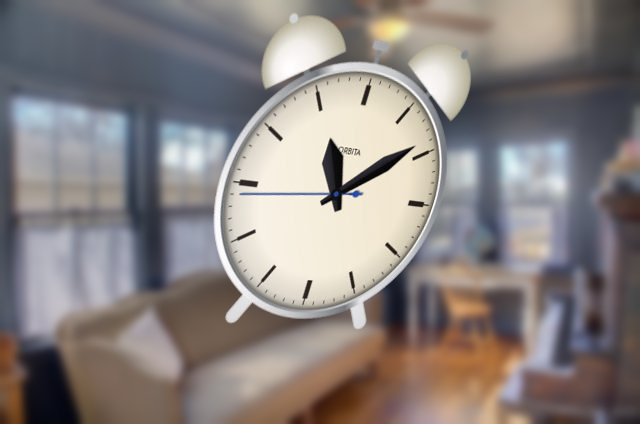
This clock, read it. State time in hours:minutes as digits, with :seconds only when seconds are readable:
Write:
11:08:44
